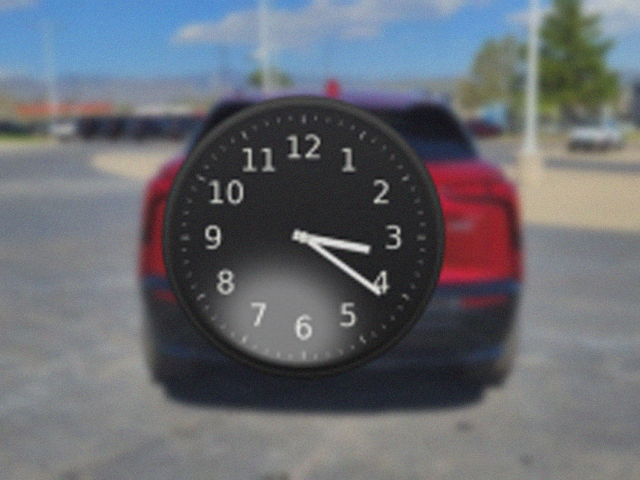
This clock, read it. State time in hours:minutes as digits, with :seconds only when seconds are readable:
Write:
3:21
